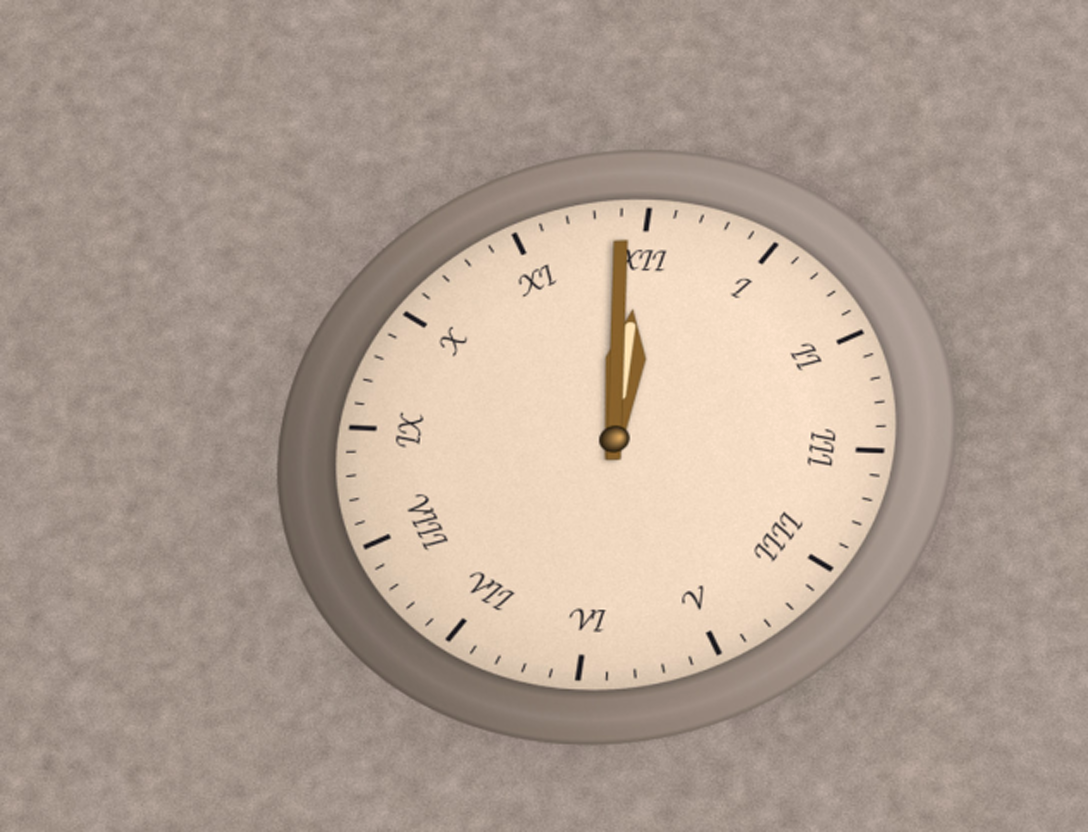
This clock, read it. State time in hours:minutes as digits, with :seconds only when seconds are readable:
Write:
11:59
